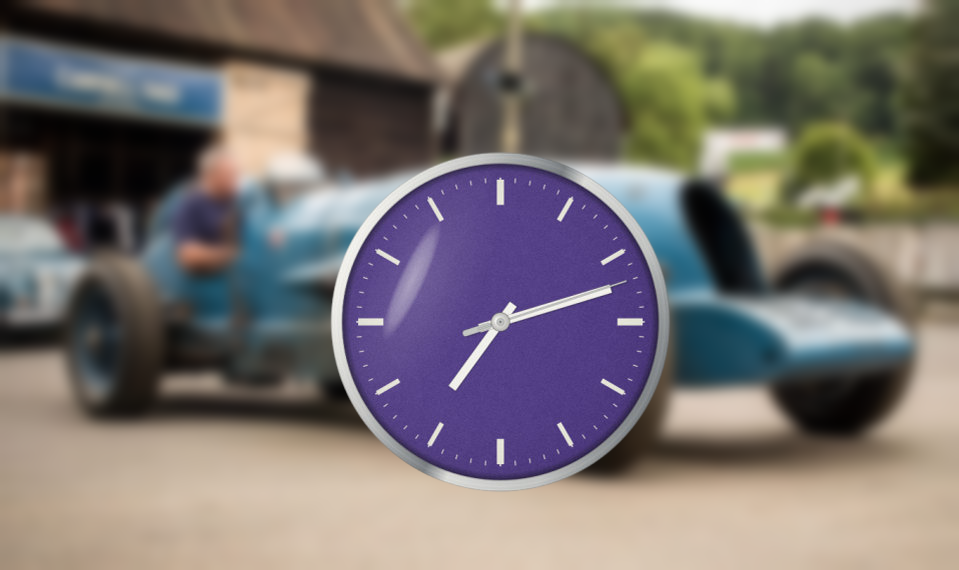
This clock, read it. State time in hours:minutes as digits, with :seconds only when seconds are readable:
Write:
7:12:12
